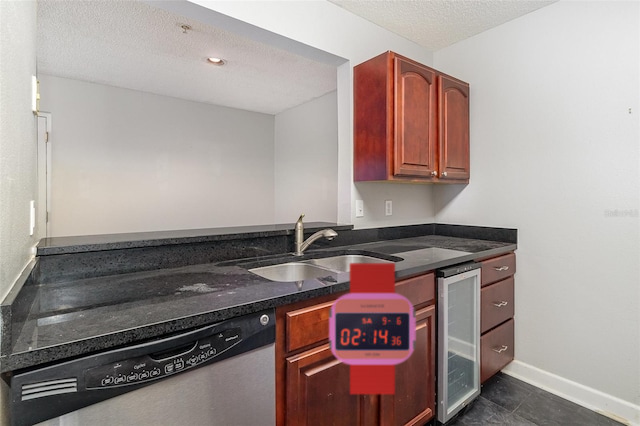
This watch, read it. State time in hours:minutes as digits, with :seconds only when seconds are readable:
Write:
2:14
